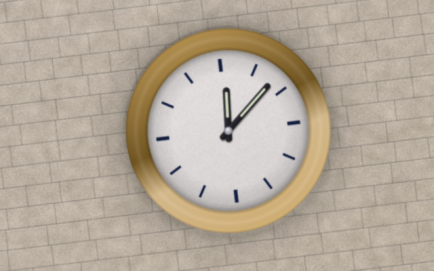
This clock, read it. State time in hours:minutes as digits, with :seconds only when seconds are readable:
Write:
12:08
